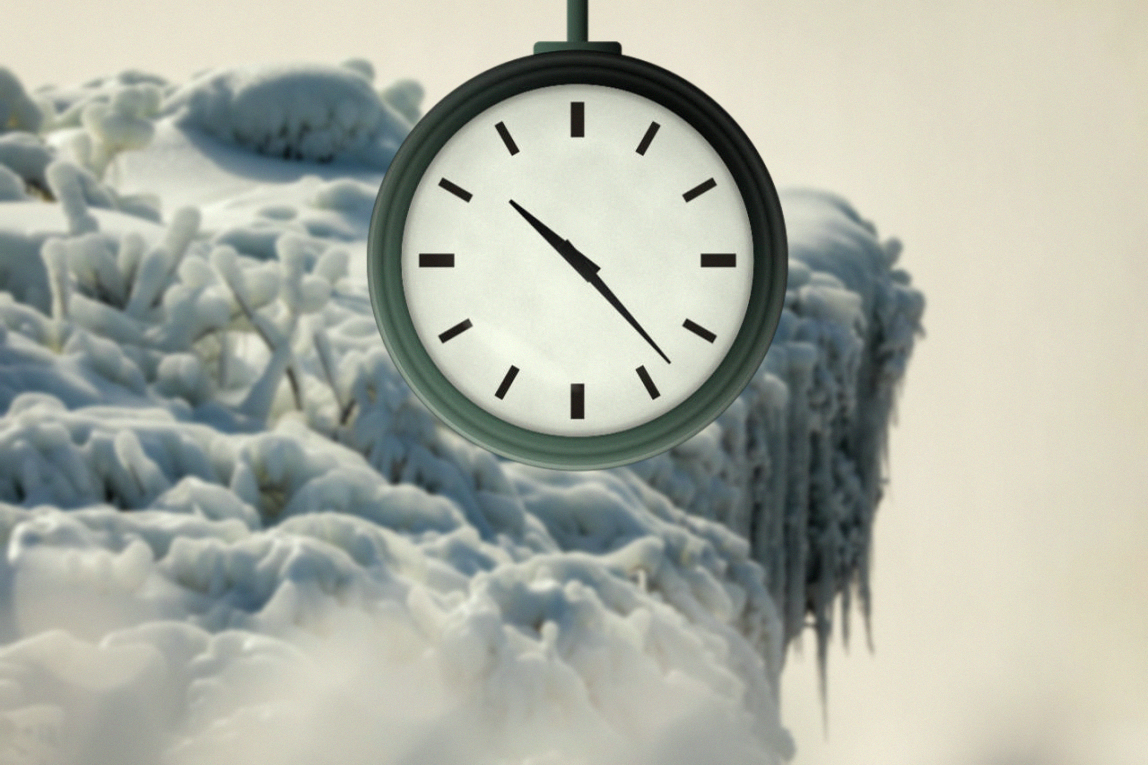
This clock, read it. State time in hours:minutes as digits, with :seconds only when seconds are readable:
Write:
10:23
